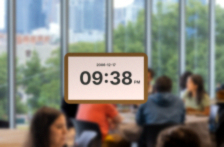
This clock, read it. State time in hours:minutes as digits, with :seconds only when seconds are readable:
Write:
9:38
